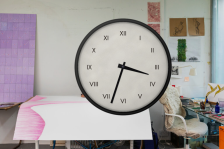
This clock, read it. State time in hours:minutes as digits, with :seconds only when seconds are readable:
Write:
3:33
